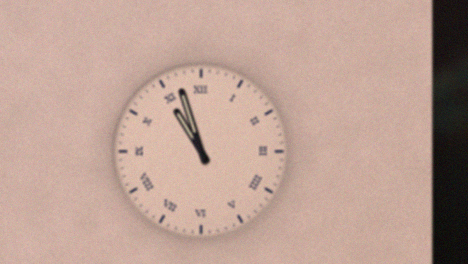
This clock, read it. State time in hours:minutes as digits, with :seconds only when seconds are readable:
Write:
10:57
